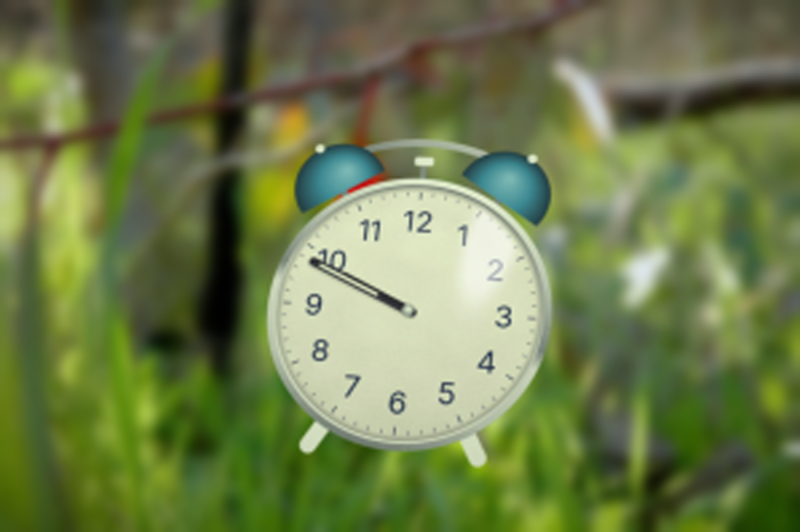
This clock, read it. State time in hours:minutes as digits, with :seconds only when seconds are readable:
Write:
9:49
